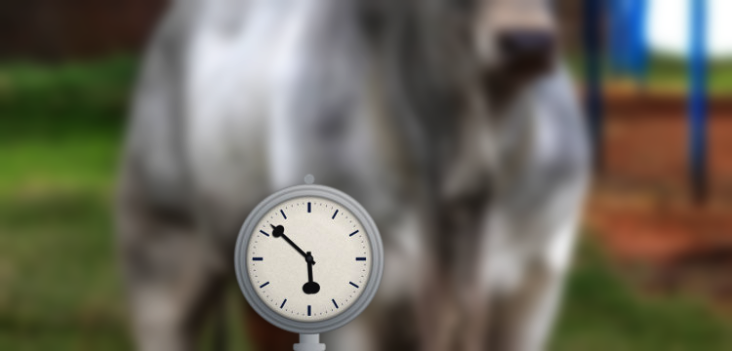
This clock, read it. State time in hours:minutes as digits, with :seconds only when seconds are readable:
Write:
5:52
